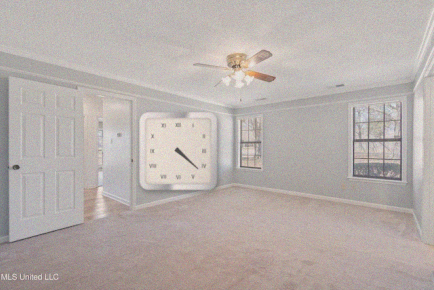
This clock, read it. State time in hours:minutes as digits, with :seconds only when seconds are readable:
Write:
4:22
